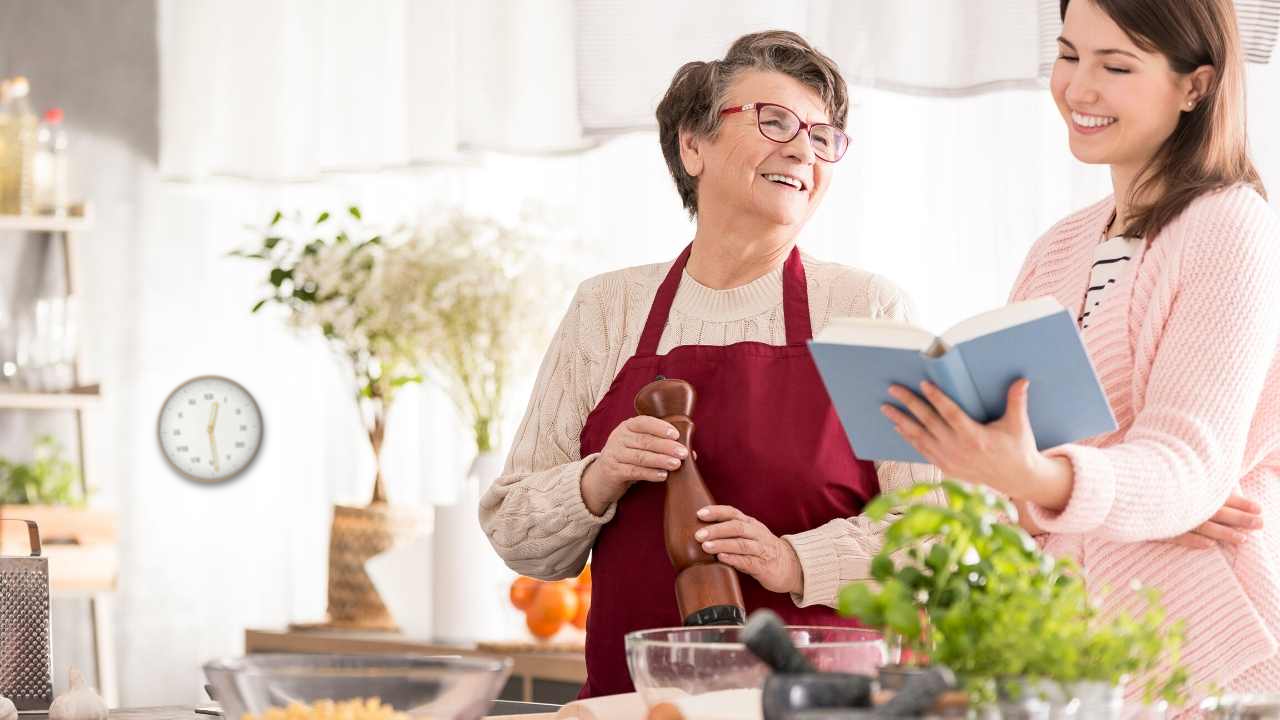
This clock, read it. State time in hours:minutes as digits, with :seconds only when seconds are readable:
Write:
12:29
